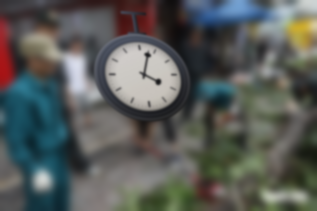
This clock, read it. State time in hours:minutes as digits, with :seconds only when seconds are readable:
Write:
4:03
